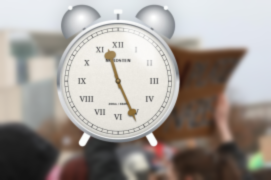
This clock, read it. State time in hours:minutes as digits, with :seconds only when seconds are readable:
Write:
11:26
